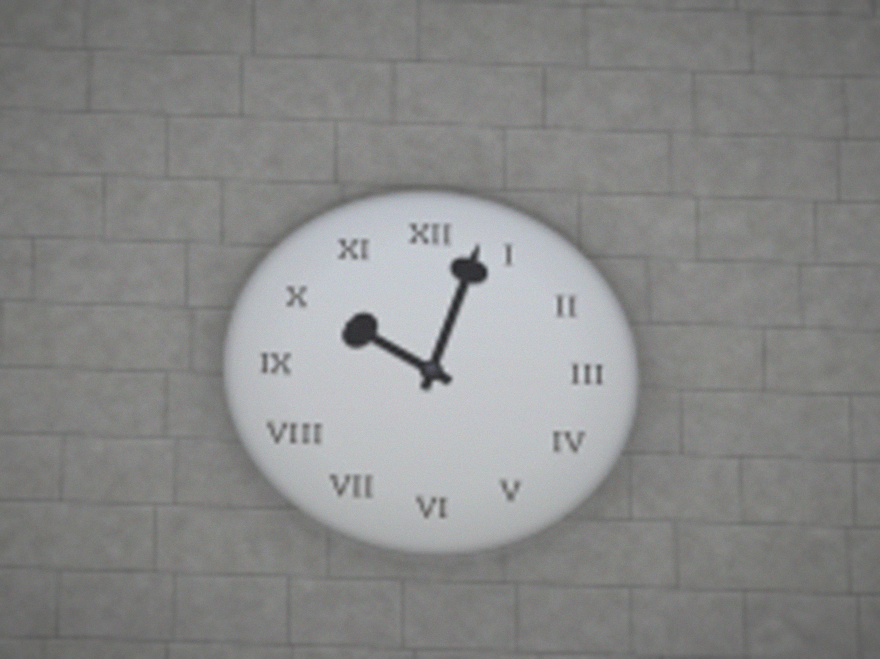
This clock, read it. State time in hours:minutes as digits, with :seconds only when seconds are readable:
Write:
10:03
